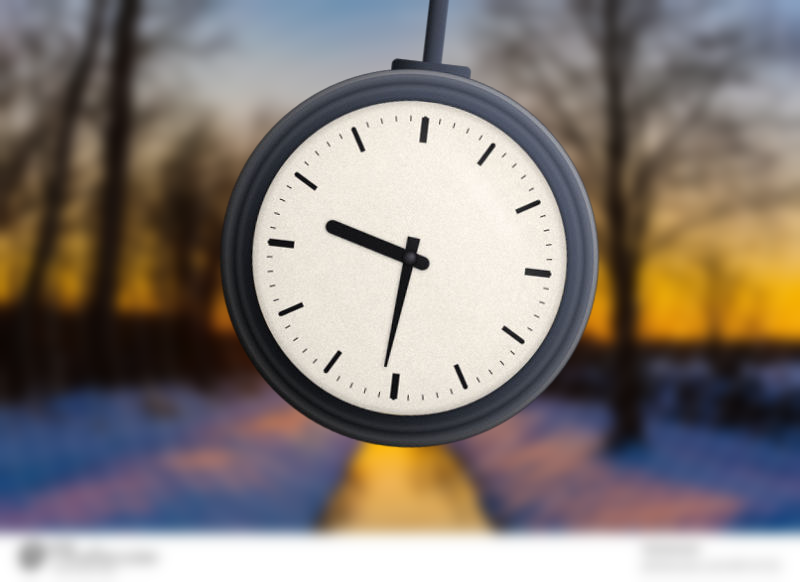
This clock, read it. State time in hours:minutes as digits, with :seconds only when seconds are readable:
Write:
9:31
